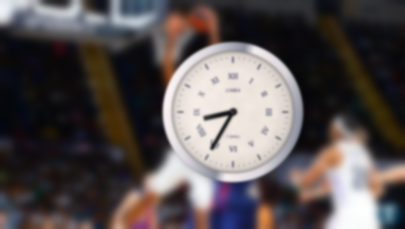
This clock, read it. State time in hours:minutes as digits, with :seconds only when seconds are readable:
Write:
8:35
